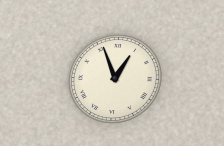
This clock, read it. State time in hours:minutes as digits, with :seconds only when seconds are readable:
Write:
12:56
